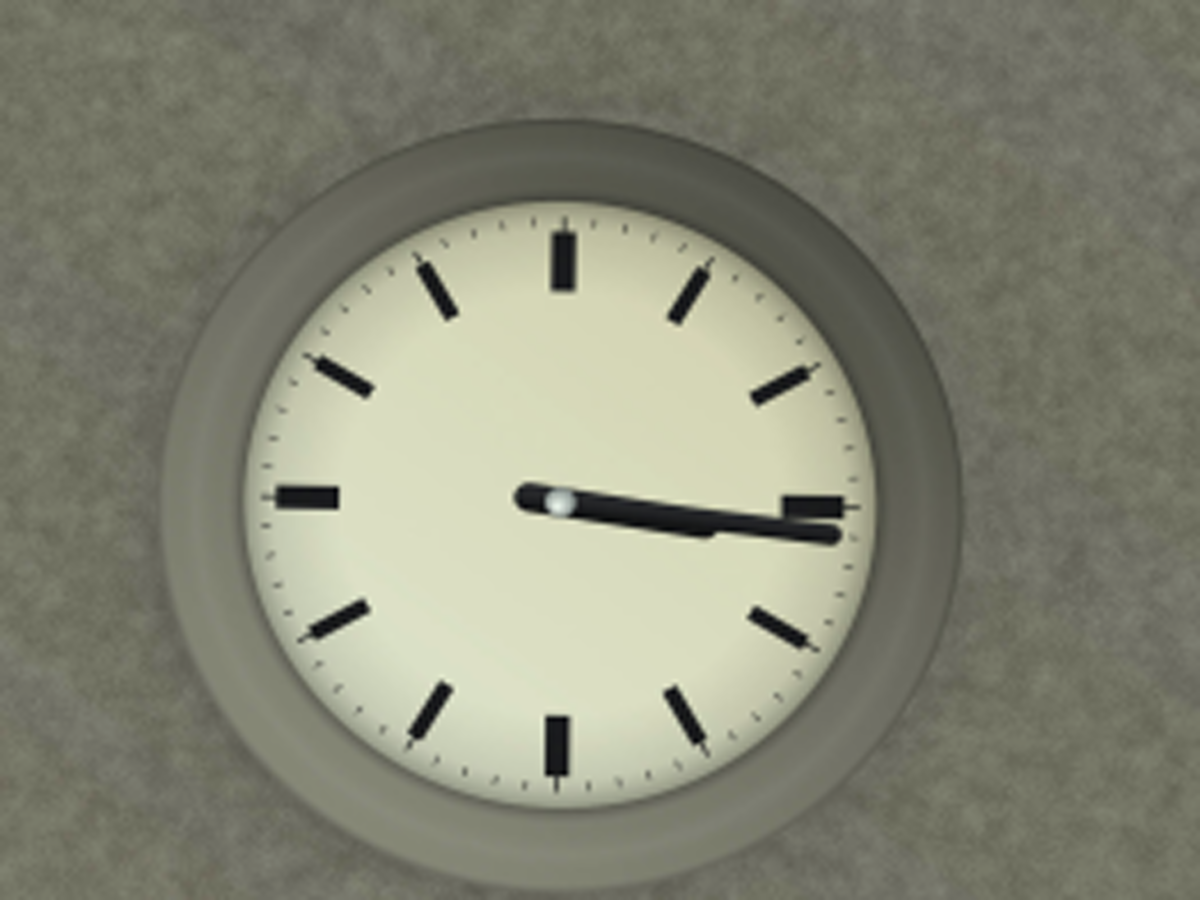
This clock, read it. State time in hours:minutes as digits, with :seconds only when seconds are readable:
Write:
3:16
